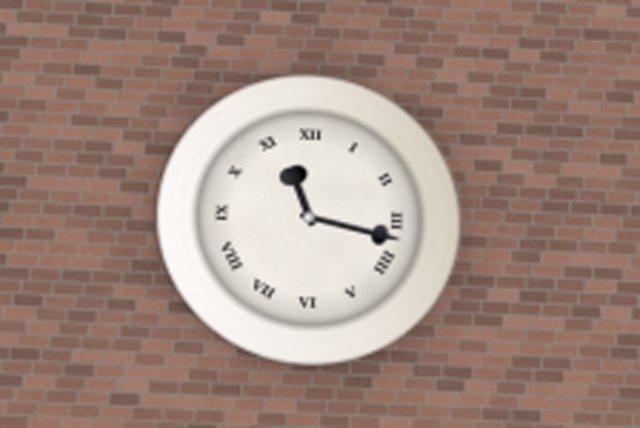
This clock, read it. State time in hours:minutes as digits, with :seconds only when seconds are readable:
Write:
11:17
